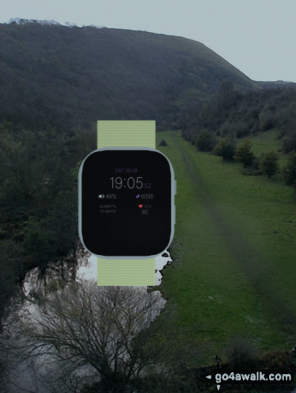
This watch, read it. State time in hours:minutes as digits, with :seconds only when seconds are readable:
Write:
19:05
